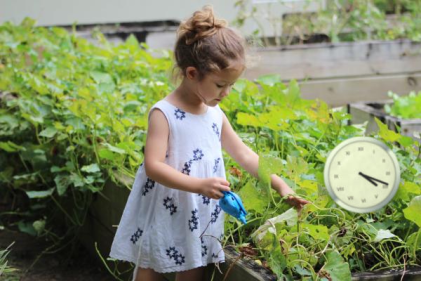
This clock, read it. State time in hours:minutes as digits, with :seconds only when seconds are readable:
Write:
4:19
